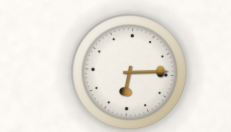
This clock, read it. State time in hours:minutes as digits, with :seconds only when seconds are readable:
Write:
6:14
